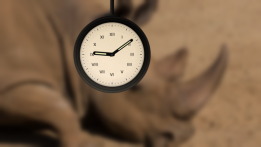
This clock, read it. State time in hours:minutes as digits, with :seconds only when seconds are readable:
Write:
9:09
